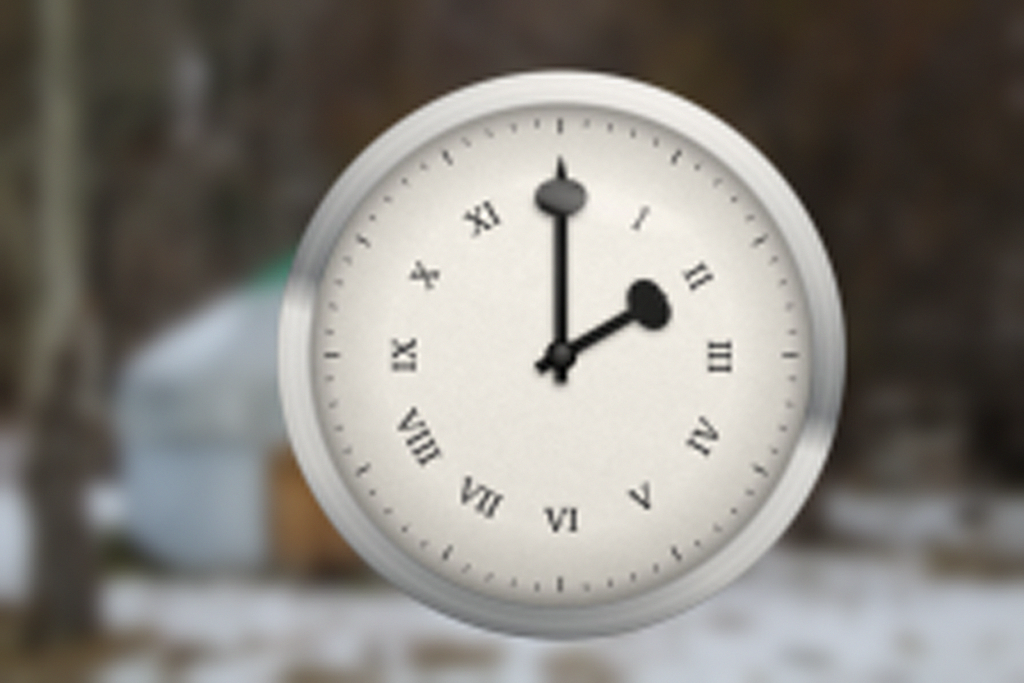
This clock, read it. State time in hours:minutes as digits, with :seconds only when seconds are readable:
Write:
2:00
